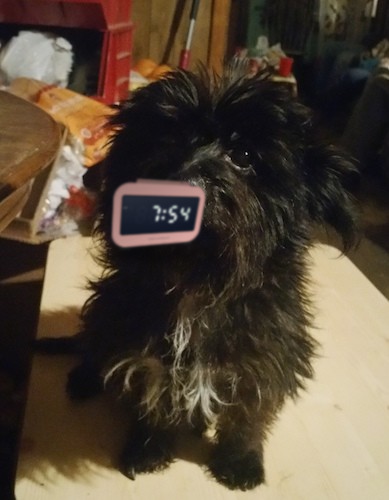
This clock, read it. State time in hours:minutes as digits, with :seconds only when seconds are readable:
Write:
7:54
